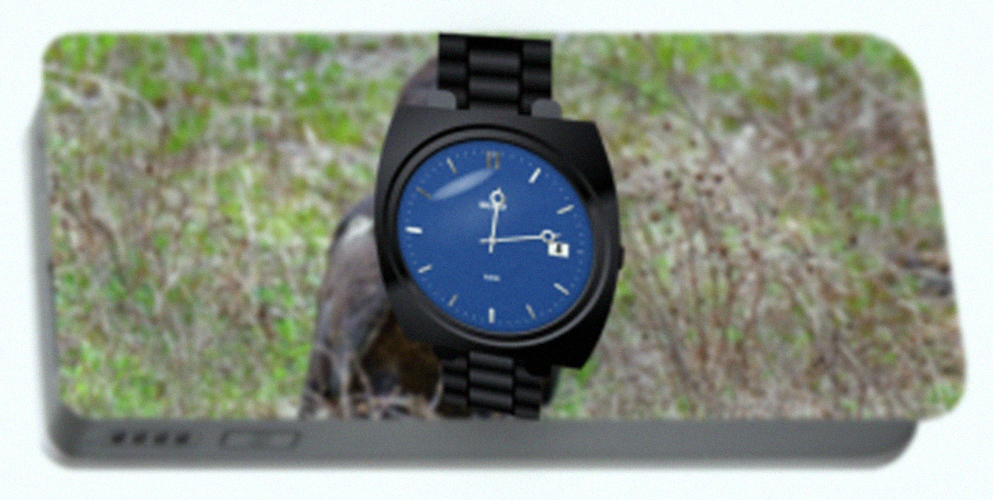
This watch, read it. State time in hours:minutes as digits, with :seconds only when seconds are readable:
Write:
12:13
